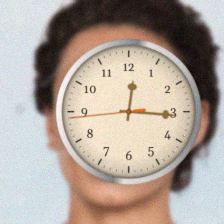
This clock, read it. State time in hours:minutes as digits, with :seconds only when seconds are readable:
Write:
12:15:44
